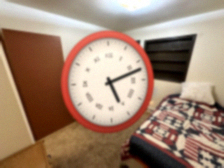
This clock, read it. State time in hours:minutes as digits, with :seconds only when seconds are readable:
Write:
5:12
